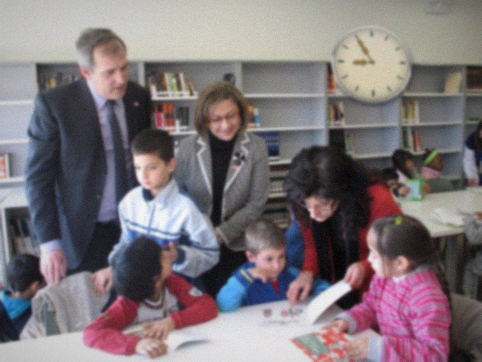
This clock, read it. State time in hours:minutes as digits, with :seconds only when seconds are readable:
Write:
8:55
